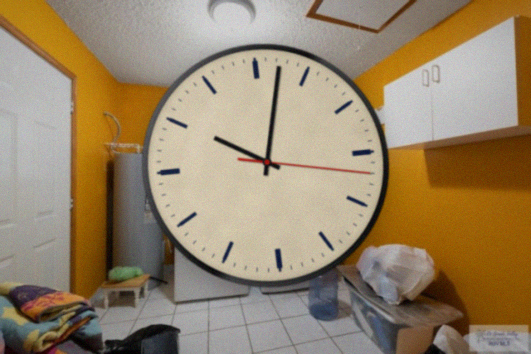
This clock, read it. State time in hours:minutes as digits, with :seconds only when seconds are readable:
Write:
10:02:17
